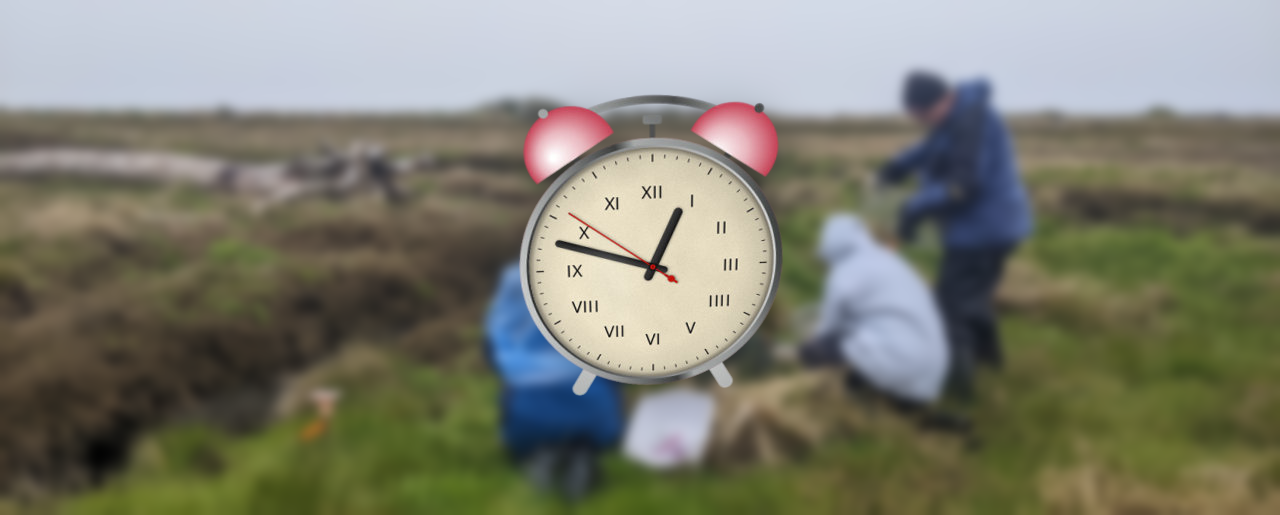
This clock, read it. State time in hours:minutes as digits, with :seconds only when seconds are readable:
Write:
12:47:51
